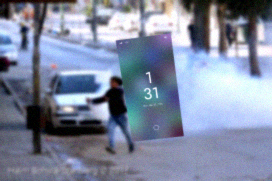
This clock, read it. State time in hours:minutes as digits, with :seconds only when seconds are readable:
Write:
1:31
